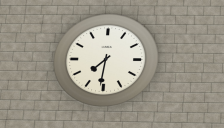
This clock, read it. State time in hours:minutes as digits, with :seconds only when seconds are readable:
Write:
7:31
